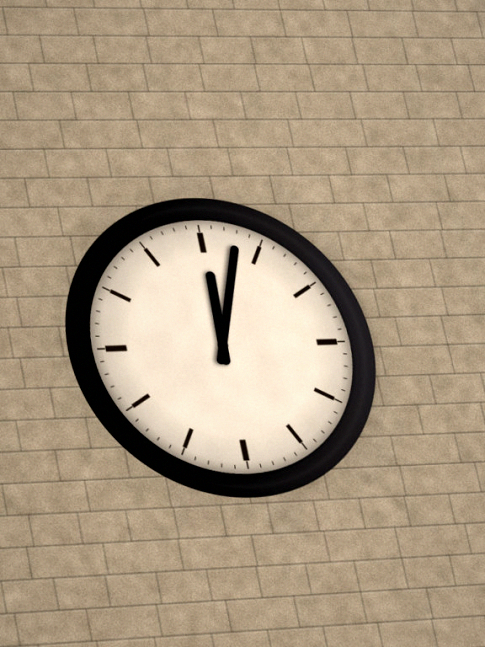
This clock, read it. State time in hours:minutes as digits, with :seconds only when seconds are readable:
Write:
12:03
